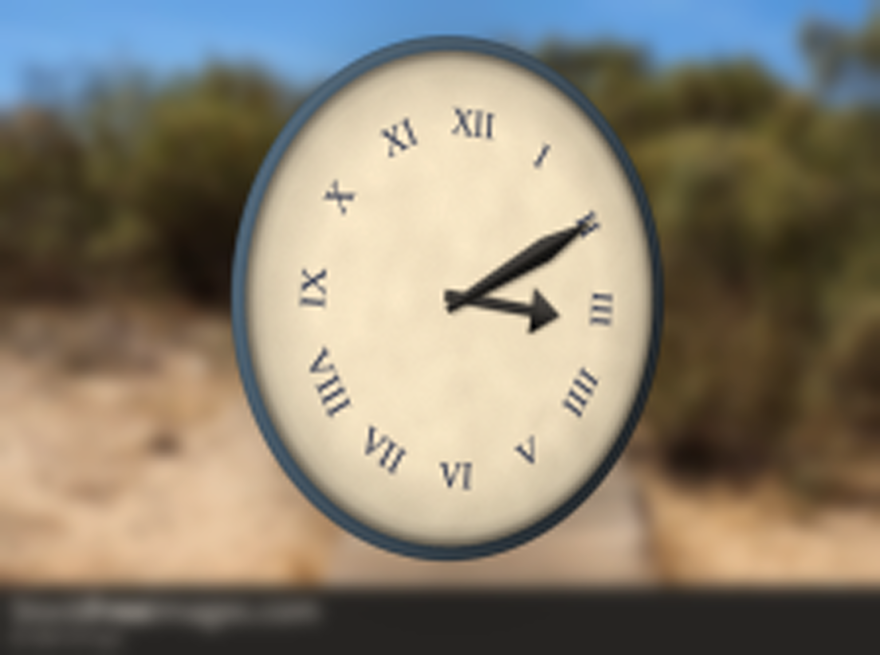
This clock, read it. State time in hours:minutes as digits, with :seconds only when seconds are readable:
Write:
3:10
